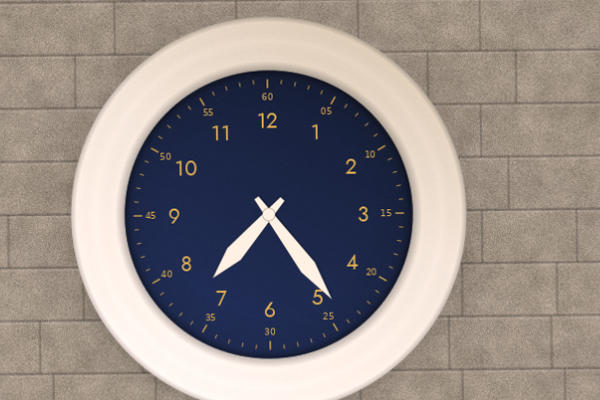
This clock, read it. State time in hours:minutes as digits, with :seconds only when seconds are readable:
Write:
7:24
